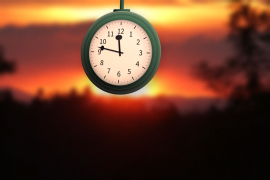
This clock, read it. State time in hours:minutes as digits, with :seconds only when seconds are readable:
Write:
11:47
